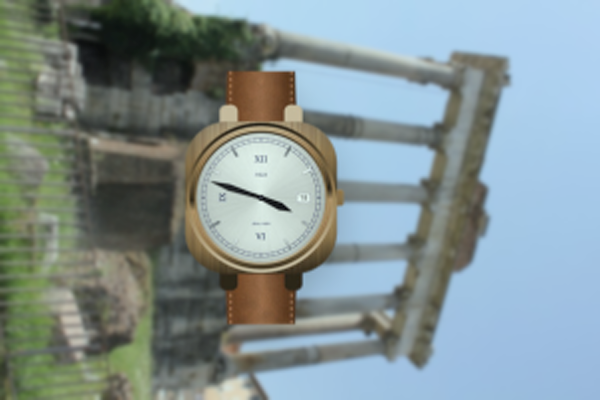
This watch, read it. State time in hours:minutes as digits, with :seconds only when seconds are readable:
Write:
3:48
